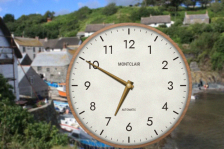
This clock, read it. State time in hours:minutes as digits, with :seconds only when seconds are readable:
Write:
6:50
